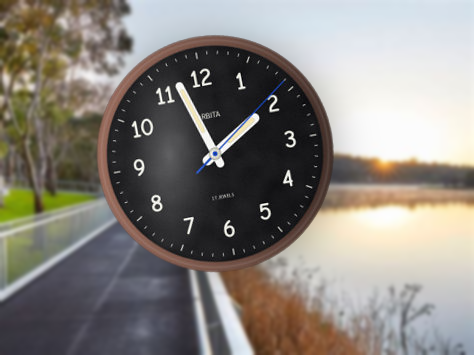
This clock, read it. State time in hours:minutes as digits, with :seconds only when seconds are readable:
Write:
1:57:09
